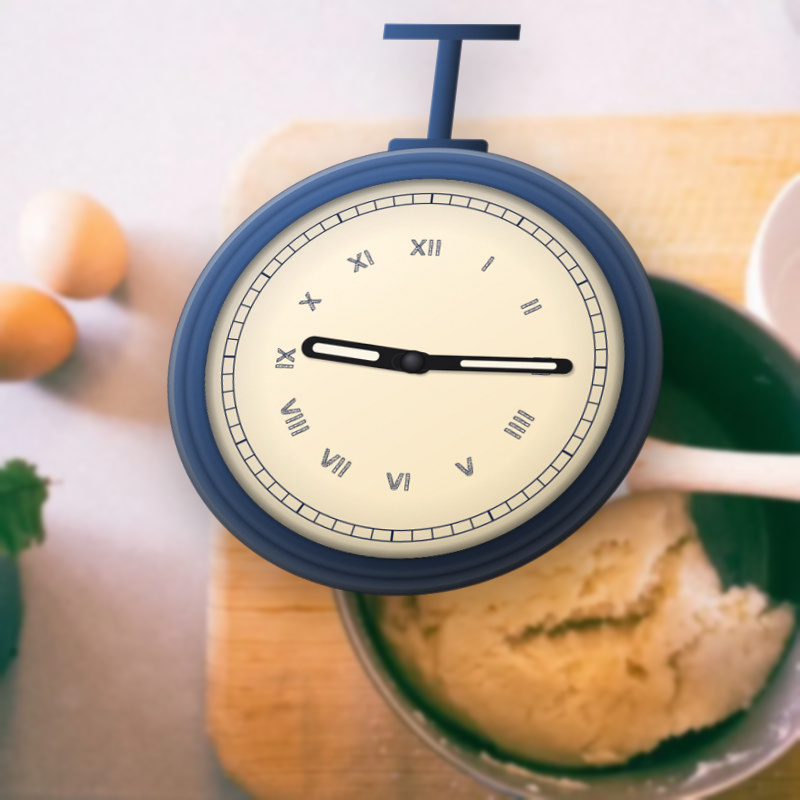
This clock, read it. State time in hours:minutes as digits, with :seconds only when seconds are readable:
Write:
9:15
